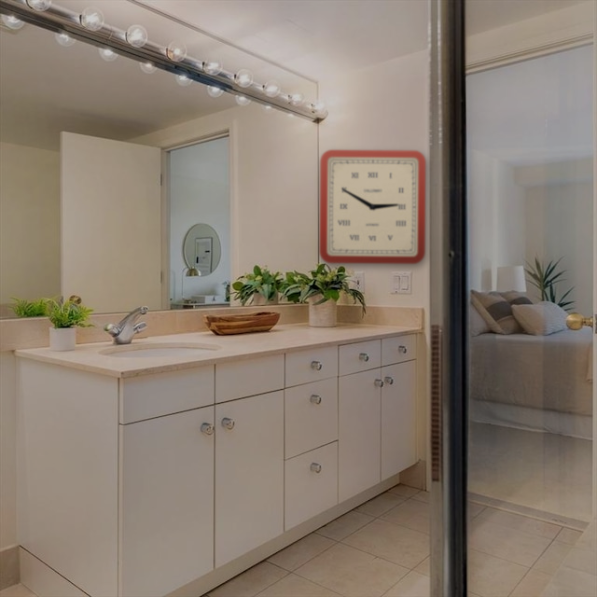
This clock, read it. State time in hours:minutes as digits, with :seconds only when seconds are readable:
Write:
2:50
